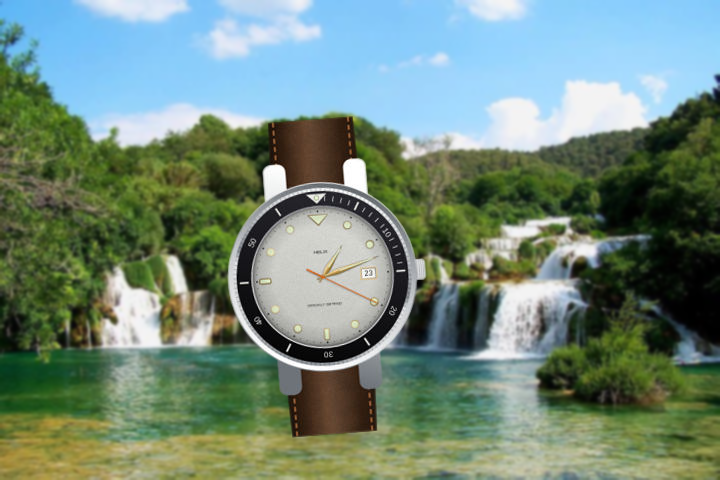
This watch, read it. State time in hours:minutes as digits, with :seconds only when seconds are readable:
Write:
1:12:20
